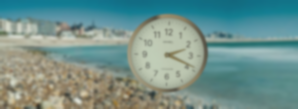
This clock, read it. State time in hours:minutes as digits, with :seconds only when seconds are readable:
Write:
2:19
